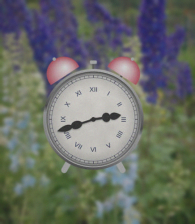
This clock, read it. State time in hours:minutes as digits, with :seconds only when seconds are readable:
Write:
2:42
